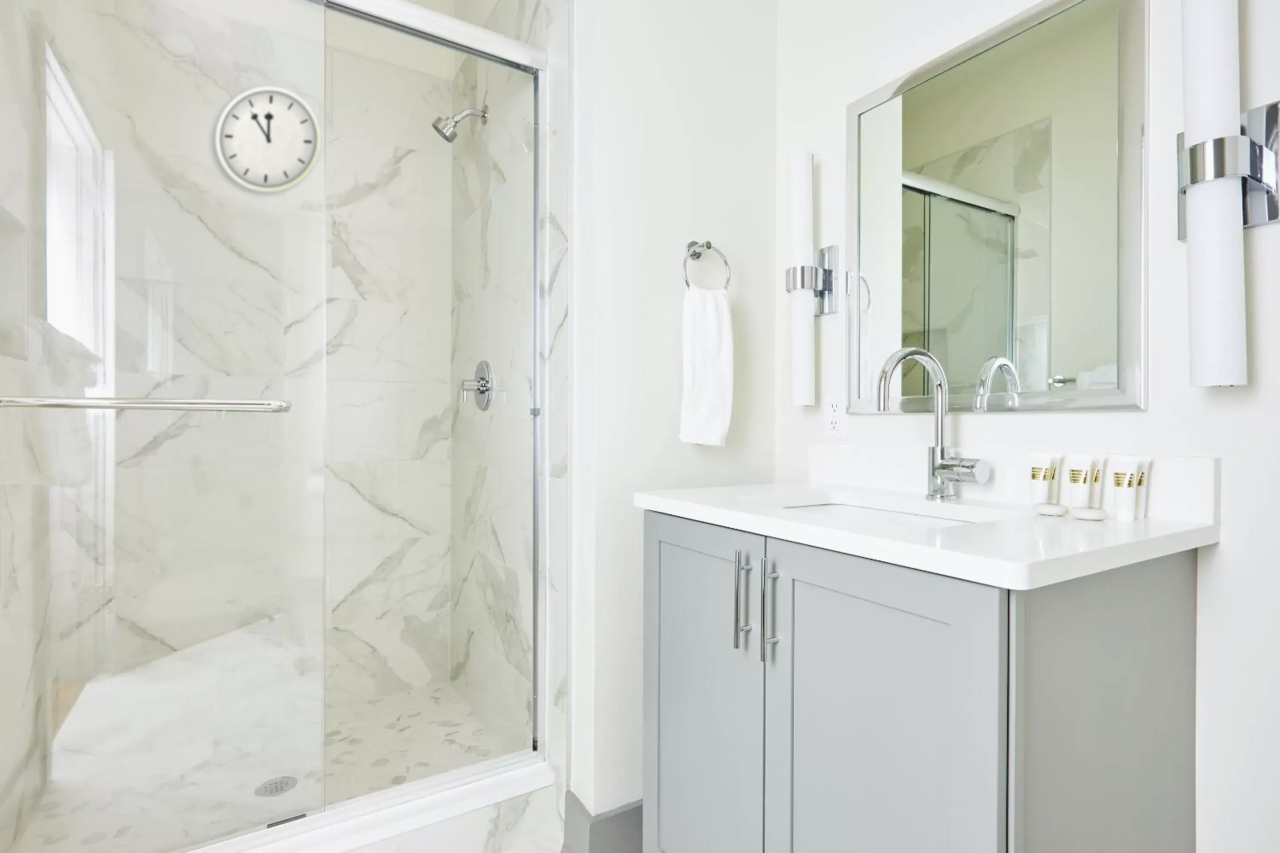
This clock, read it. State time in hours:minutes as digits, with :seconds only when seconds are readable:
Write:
11:54
